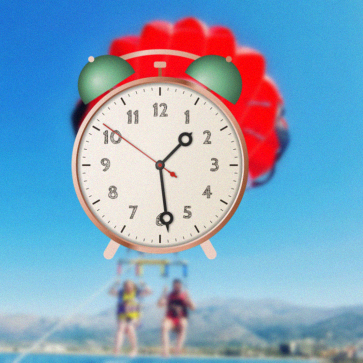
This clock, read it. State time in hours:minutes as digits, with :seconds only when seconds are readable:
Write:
1:28:51
